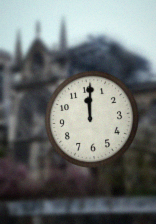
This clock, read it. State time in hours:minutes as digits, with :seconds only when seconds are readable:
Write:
12:01
